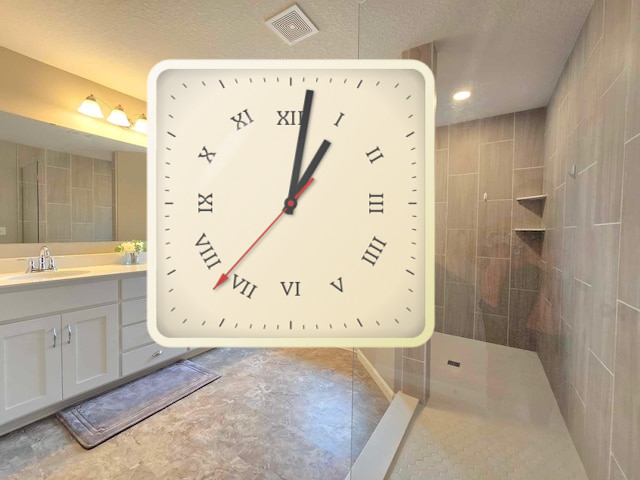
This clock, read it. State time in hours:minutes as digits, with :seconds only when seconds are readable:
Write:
1:01:37
